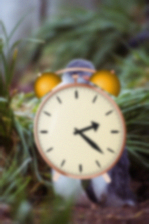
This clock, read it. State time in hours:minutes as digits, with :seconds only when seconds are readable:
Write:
2:22
